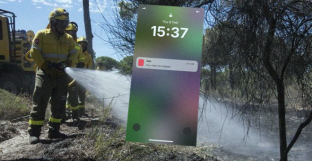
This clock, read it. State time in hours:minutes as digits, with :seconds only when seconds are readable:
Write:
15:37
